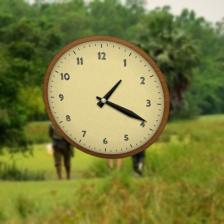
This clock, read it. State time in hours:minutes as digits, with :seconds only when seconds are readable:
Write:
1:19
